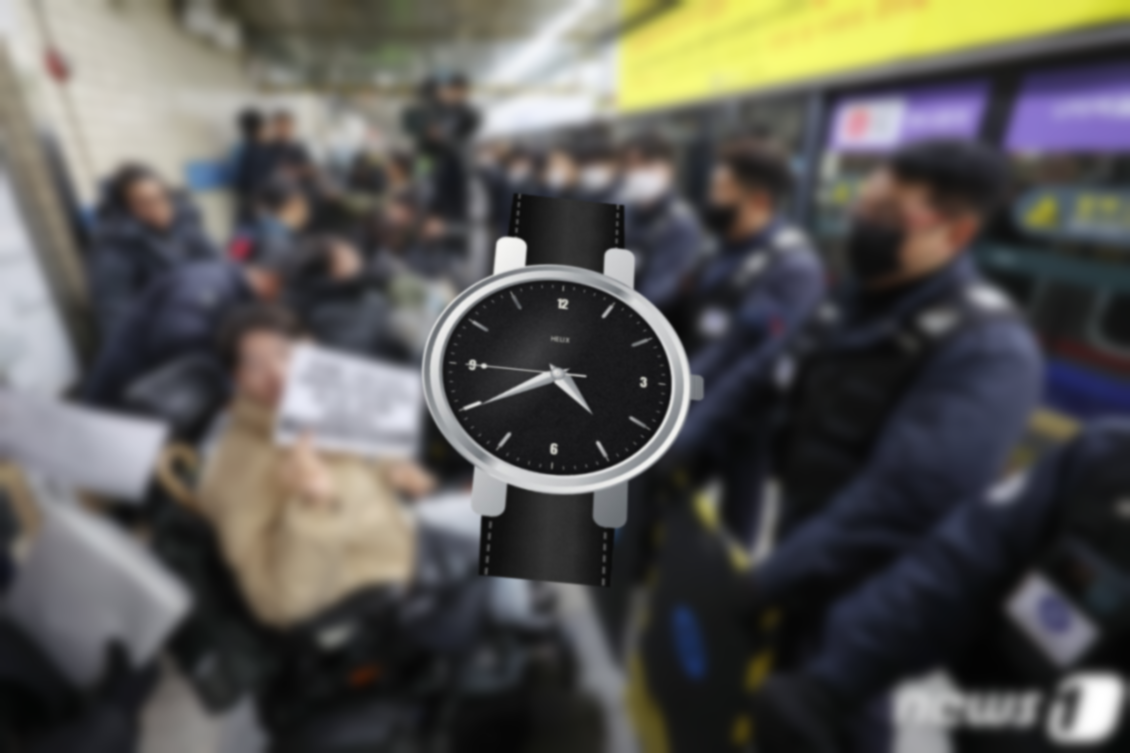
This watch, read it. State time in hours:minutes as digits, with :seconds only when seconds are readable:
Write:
4:39:45
